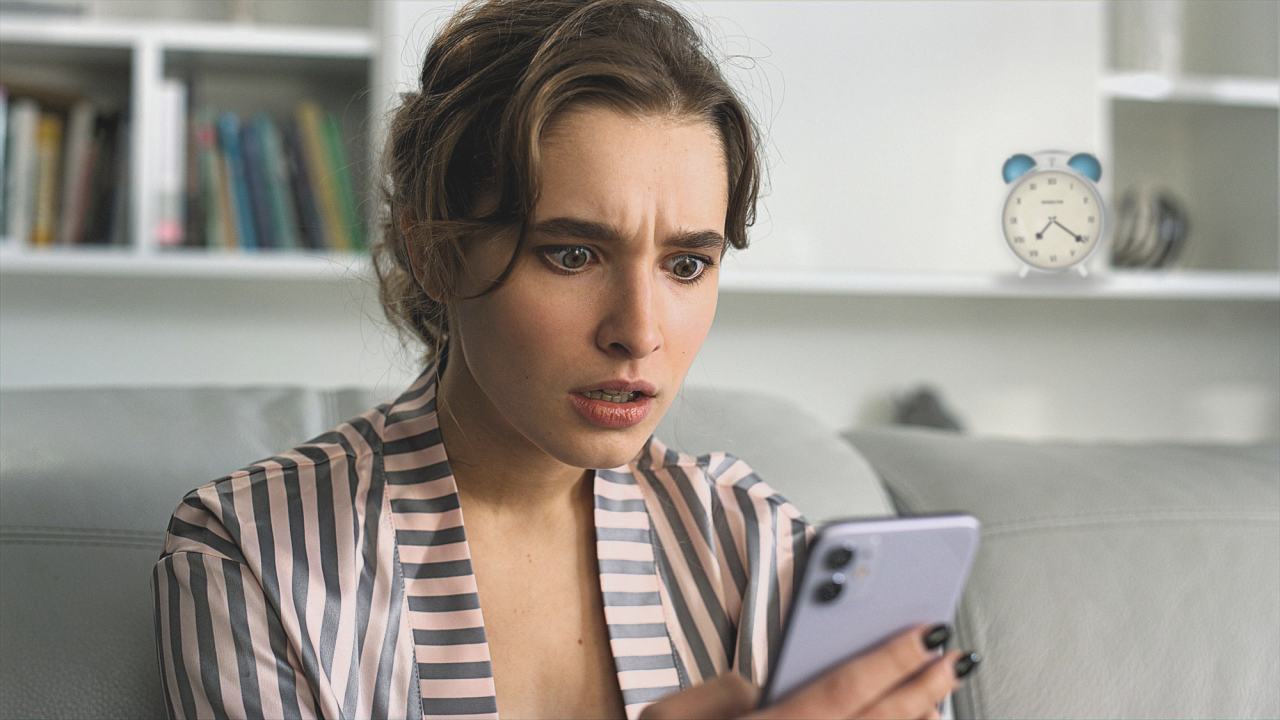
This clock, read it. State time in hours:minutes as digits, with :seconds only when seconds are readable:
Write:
7:21
